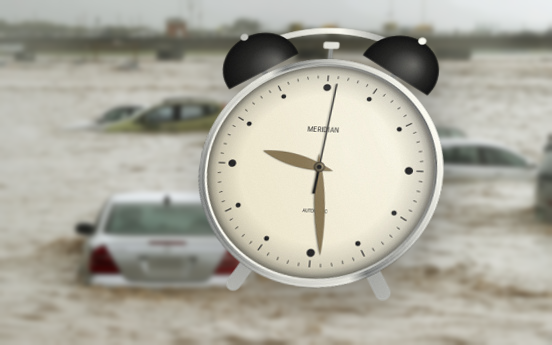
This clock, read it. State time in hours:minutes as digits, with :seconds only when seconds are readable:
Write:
9:29:01
